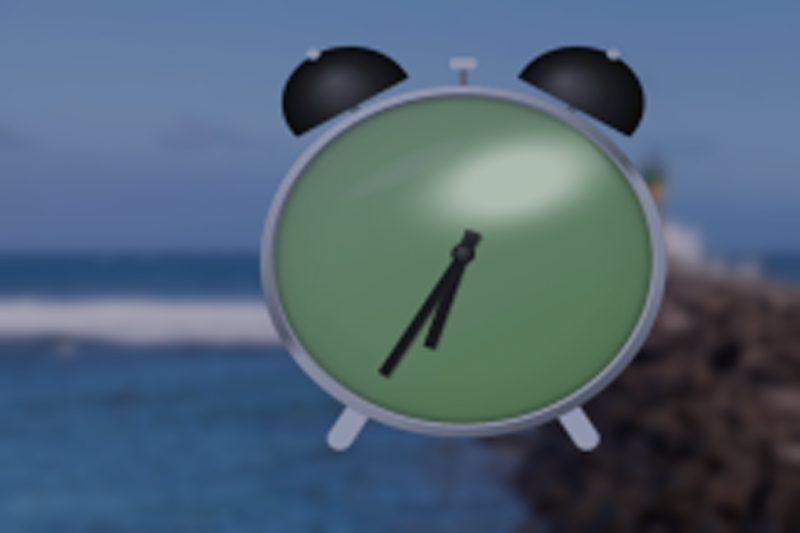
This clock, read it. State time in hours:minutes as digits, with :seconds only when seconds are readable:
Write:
6:35
